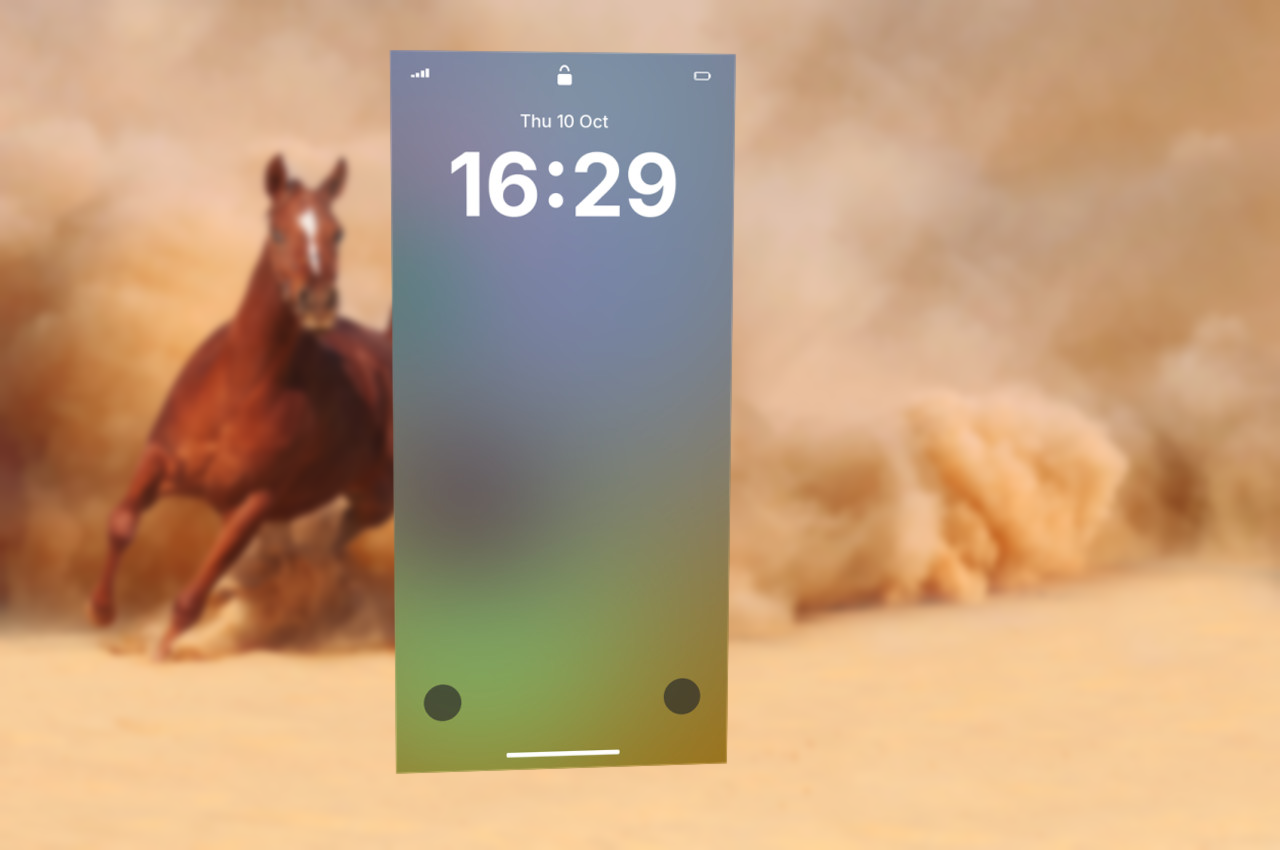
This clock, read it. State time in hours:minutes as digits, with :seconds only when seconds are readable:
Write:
16:29
